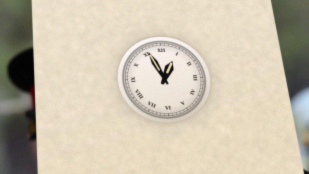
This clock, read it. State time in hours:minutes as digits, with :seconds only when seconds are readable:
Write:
12:56
